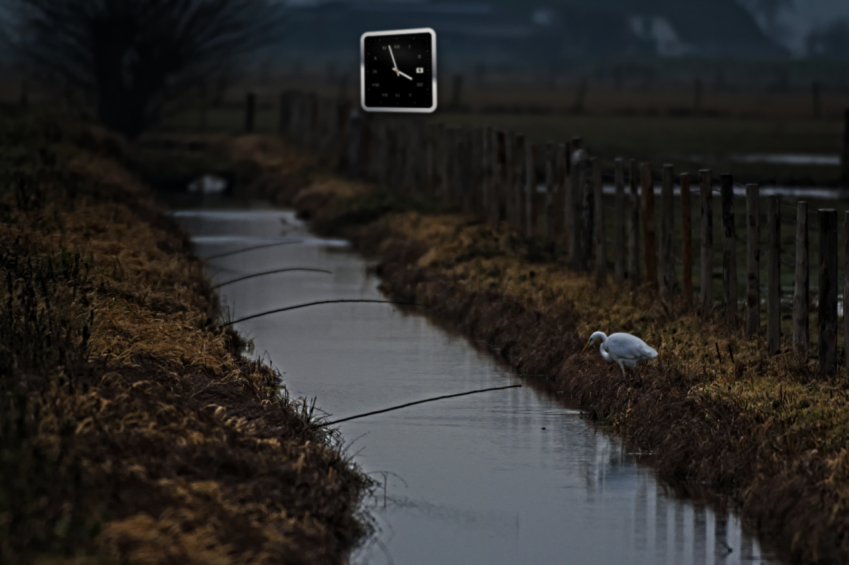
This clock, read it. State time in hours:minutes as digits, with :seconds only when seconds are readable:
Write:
3:57
